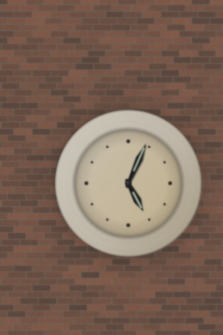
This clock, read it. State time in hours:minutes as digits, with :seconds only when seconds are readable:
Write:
5:04
